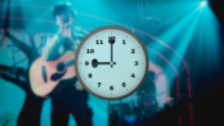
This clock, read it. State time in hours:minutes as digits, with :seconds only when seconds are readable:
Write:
9:00
